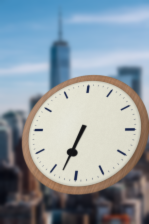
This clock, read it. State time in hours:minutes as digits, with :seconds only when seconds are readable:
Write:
6:33
